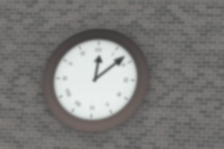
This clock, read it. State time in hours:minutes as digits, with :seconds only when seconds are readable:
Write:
12:08
